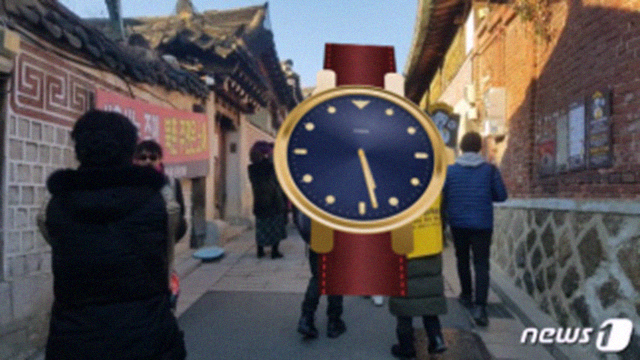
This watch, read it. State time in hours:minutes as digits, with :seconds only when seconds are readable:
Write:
5:28
